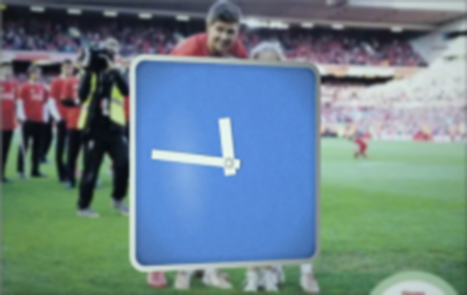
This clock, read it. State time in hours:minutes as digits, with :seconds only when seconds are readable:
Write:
11:46
